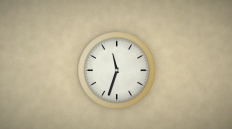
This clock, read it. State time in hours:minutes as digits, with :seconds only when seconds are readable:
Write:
11:33
